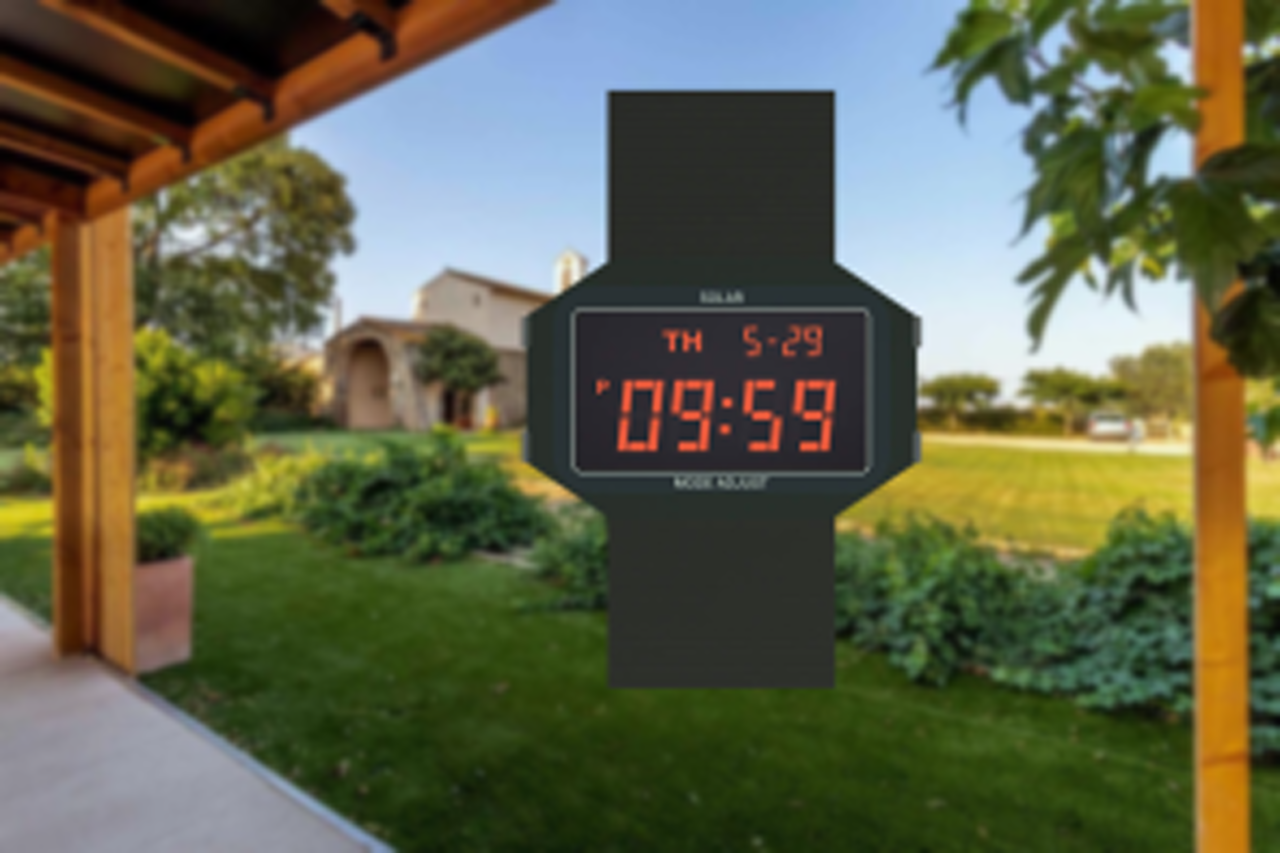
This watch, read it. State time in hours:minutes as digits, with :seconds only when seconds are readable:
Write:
9:59
